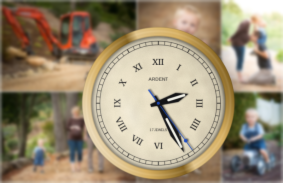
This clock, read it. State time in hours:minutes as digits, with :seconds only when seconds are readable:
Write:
2:25:24
